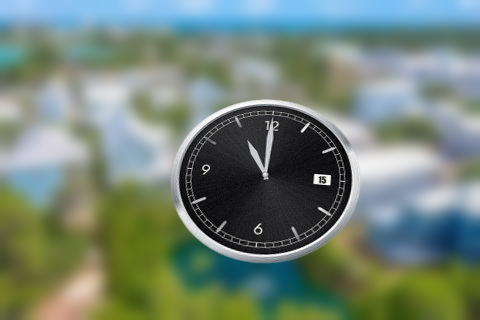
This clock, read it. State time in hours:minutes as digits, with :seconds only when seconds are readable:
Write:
11:00
